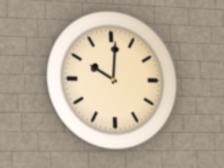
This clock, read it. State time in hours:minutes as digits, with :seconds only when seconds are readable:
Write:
10:01
